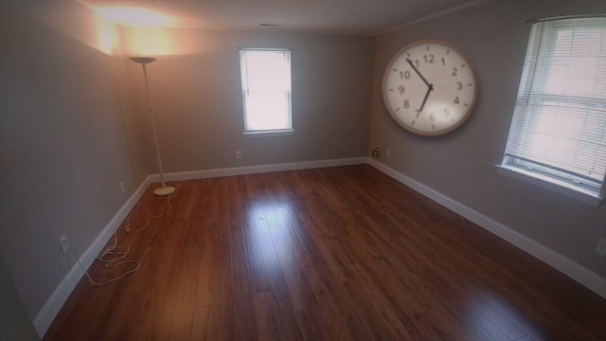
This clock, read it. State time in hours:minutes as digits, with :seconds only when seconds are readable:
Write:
6:54
